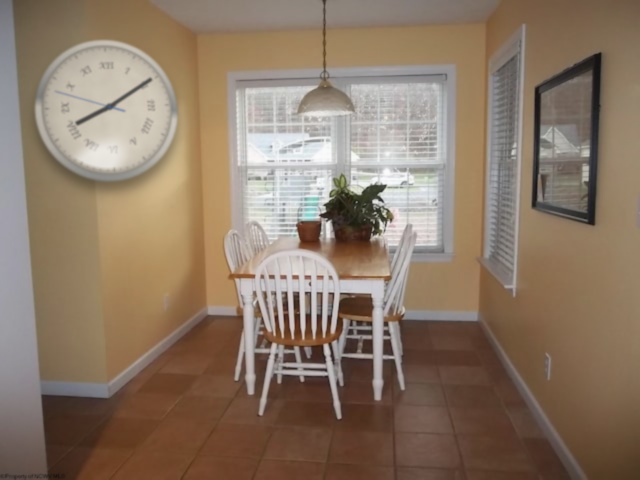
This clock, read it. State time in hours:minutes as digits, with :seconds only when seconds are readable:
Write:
8:09:48
